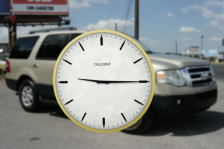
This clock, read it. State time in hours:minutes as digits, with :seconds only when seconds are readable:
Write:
9:15
